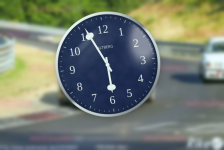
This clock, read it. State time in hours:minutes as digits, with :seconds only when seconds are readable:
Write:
5:56
